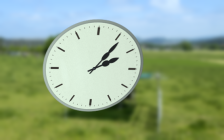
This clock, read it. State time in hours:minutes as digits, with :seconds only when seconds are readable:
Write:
2:06
